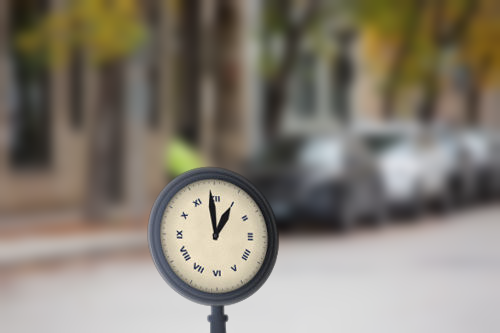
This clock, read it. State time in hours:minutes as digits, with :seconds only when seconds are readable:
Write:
12:59
